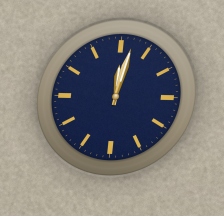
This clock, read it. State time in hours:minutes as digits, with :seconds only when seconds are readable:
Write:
12:02
